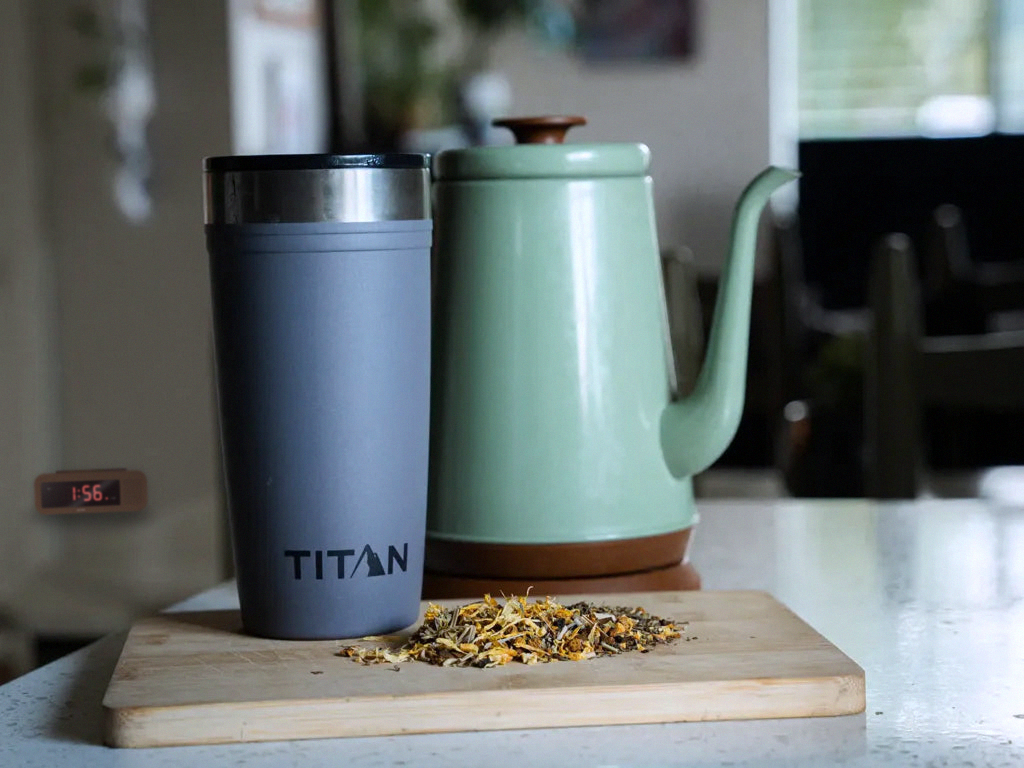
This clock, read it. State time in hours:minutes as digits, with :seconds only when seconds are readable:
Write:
1:56
